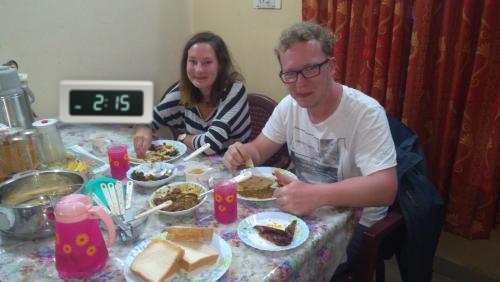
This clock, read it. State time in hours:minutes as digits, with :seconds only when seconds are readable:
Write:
2:15
